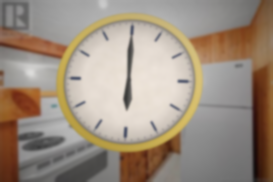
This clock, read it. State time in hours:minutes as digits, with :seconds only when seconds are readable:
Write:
6:00
